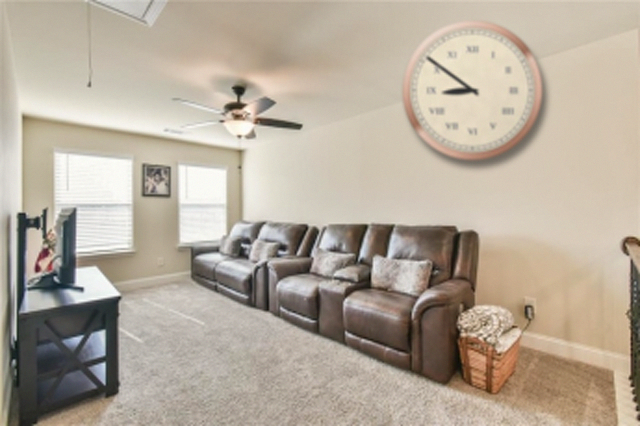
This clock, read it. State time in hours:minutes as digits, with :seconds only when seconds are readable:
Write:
8:51
